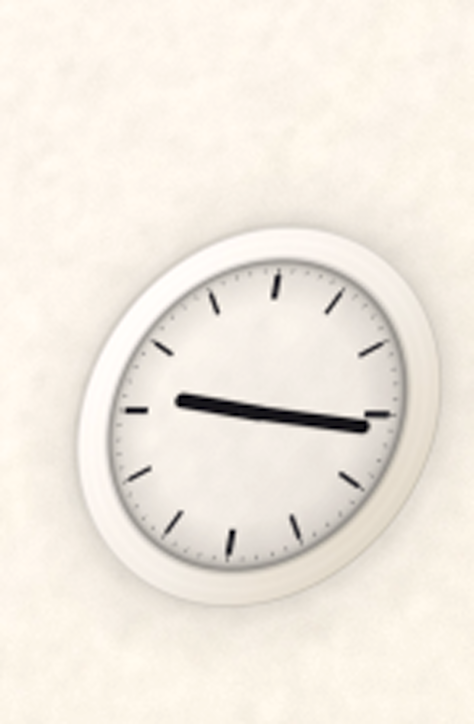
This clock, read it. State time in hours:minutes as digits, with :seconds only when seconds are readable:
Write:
9:16
